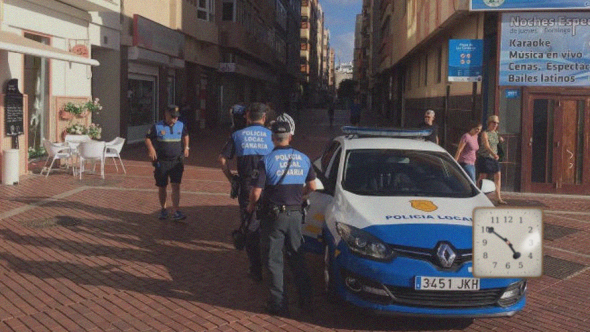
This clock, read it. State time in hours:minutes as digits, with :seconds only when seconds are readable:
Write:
4:51
